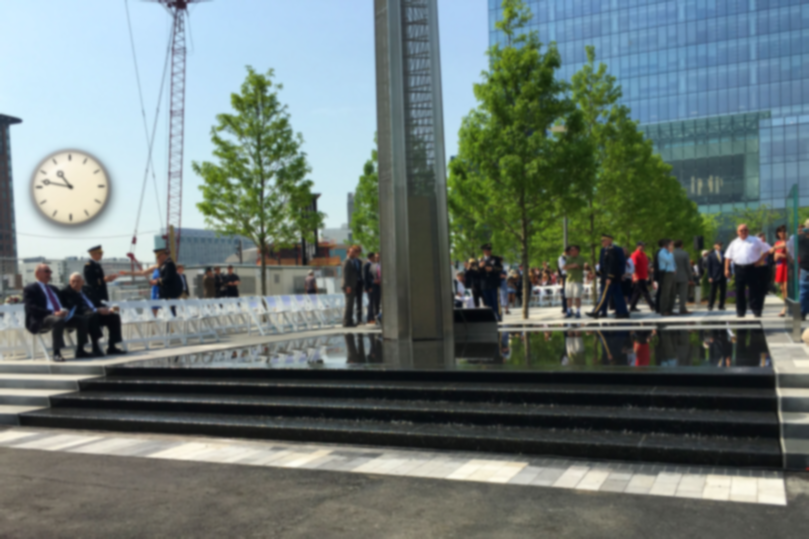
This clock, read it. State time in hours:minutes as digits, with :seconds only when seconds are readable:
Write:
10:47
